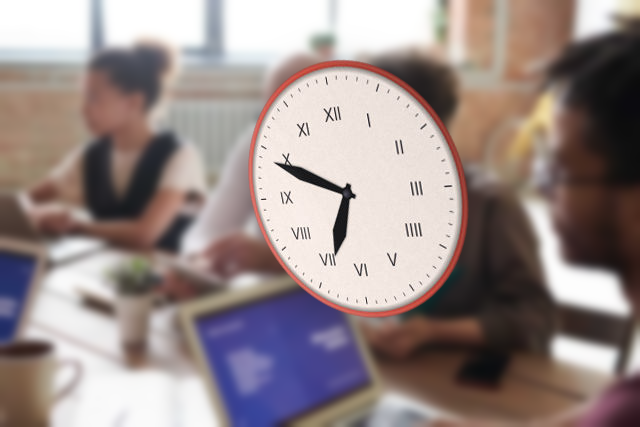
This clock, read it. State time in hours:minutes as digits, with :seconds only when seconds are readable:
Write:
6:49
